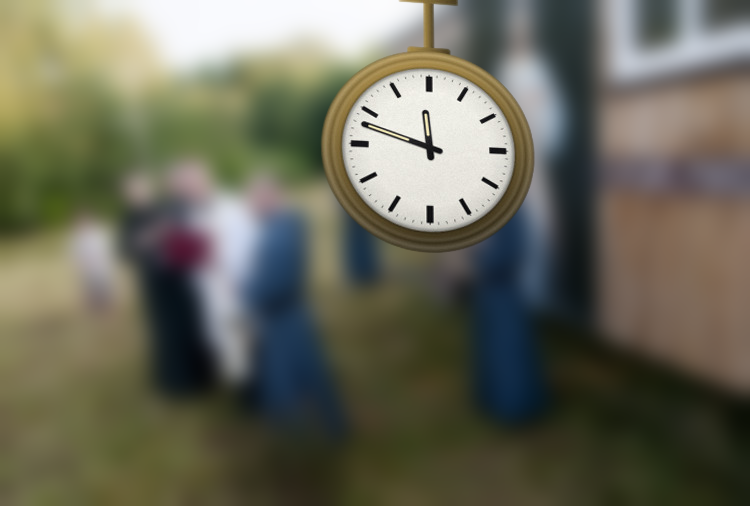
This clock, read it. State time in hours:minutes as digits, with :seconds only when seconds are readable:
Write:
11:48
